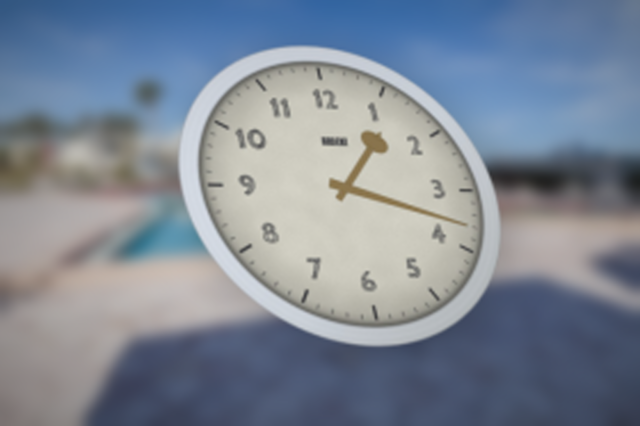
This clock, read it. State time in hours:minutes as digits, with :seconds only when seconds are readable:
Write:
1:18
